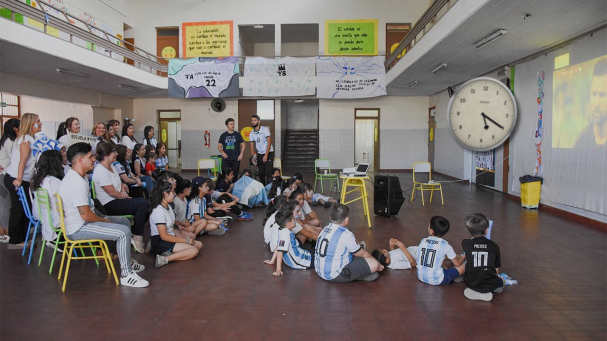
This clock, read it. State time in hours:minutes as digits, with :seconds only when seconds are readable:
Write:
5:20
